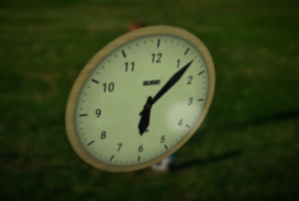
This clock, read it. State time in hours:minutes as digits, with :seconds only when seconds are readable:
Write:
6:07
